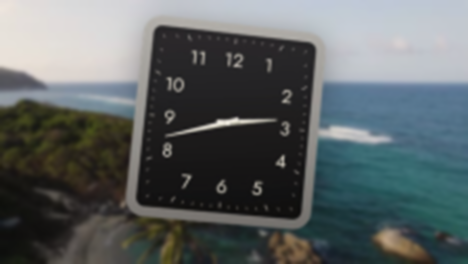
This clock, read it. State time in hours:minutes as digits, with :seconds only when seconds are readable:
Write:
2:42
